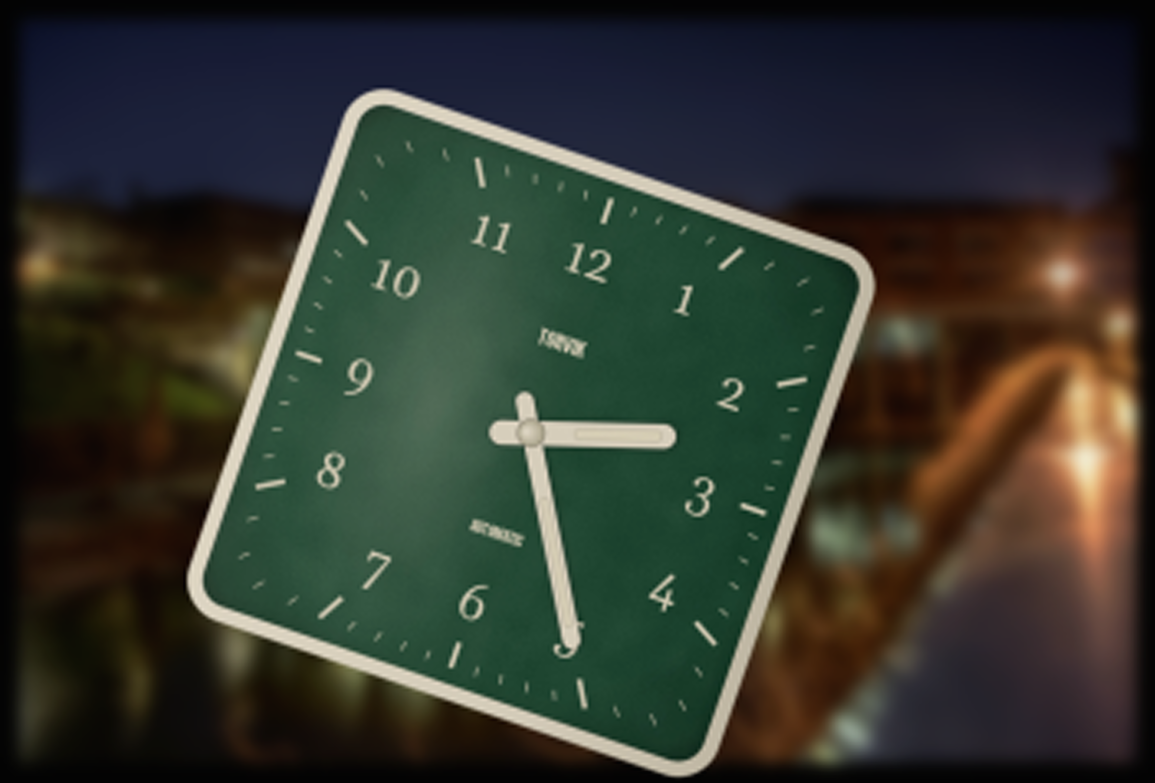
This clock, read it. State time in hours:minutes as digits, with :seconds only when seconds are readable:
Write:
2:25
